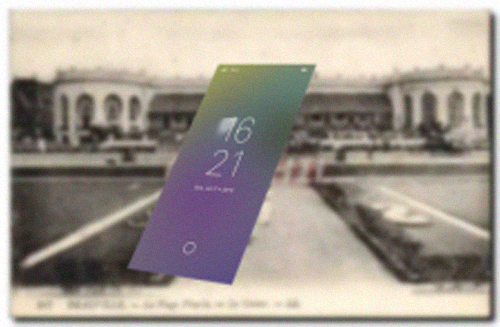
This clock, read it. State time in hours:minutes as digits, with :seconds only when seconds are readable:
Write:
16:21
